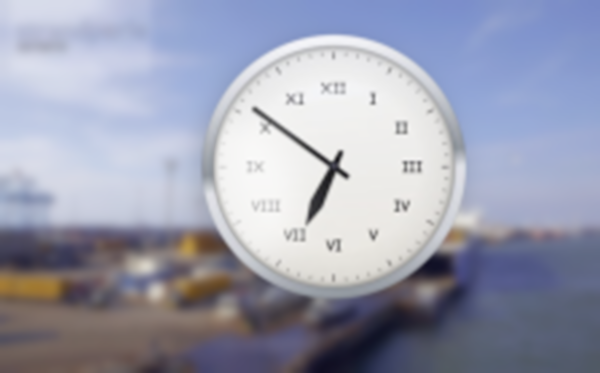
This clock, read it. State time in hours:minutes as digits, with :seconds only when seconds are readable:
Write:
6:51
